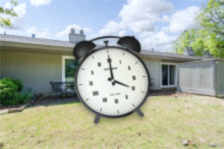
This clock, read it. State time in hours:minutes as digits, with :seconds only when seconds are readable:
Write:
4:00
